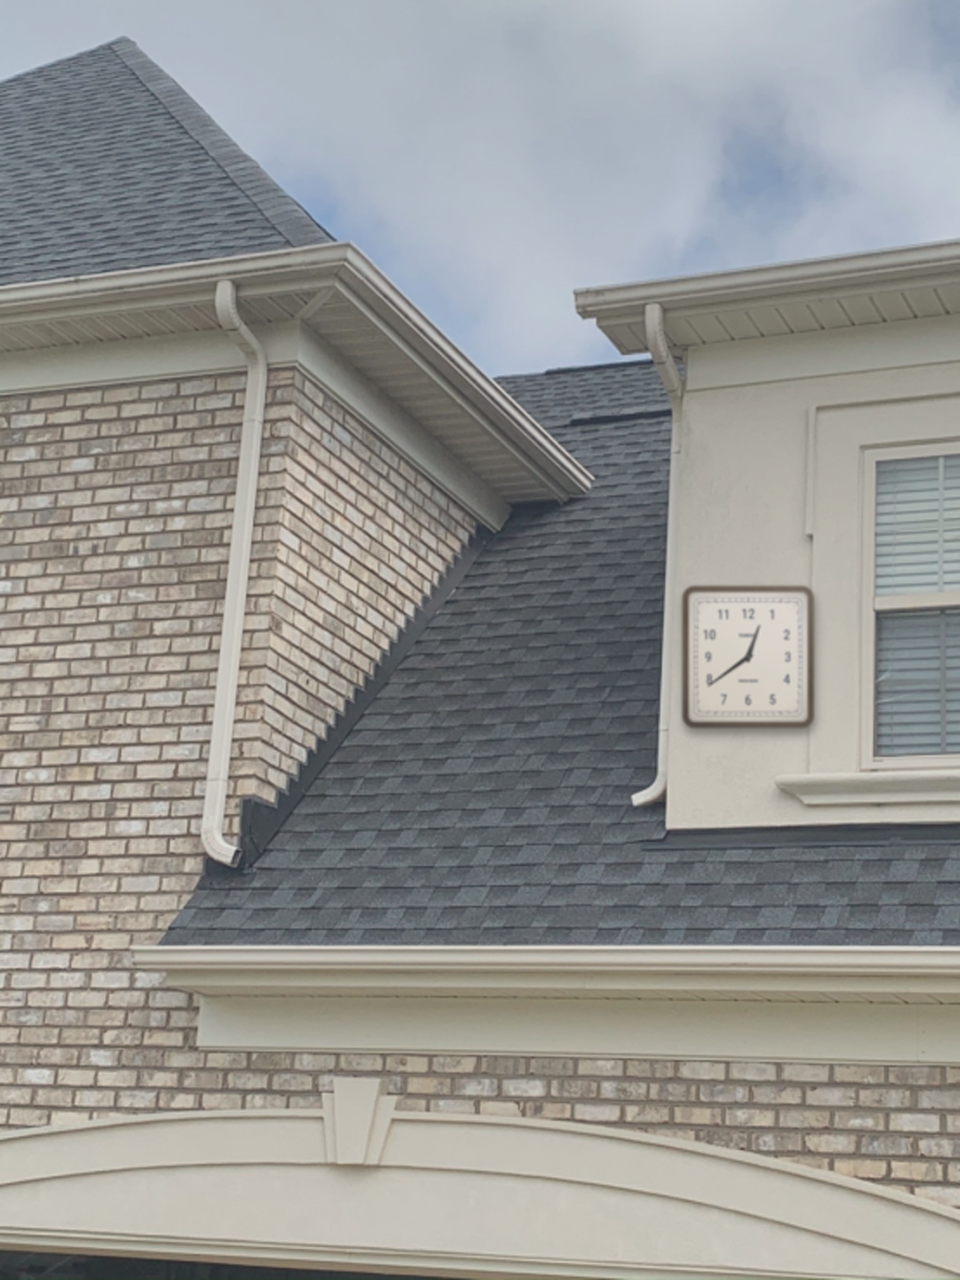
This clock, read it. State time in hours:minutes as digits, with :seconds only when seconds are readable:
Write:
12:39
